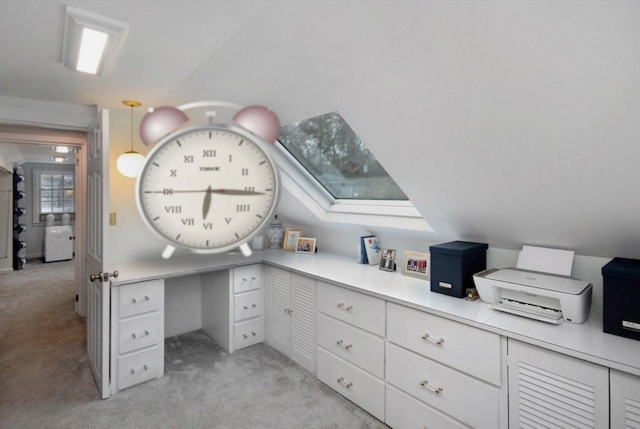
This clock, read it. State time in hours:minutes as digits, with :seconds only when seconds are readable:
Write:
6:15:45
